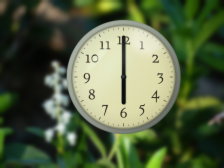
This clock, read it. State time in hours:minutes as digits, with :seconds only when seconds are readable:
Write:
6:00
